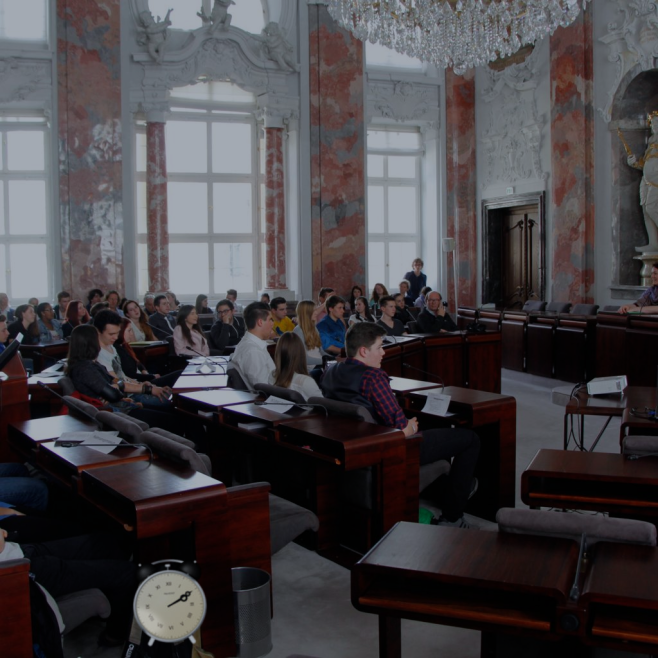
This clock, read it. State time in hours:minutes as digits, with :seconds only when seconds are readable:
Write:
2:10
